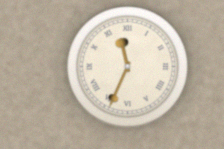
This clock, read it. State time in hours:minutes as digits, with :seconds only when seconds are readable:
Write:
11:34
